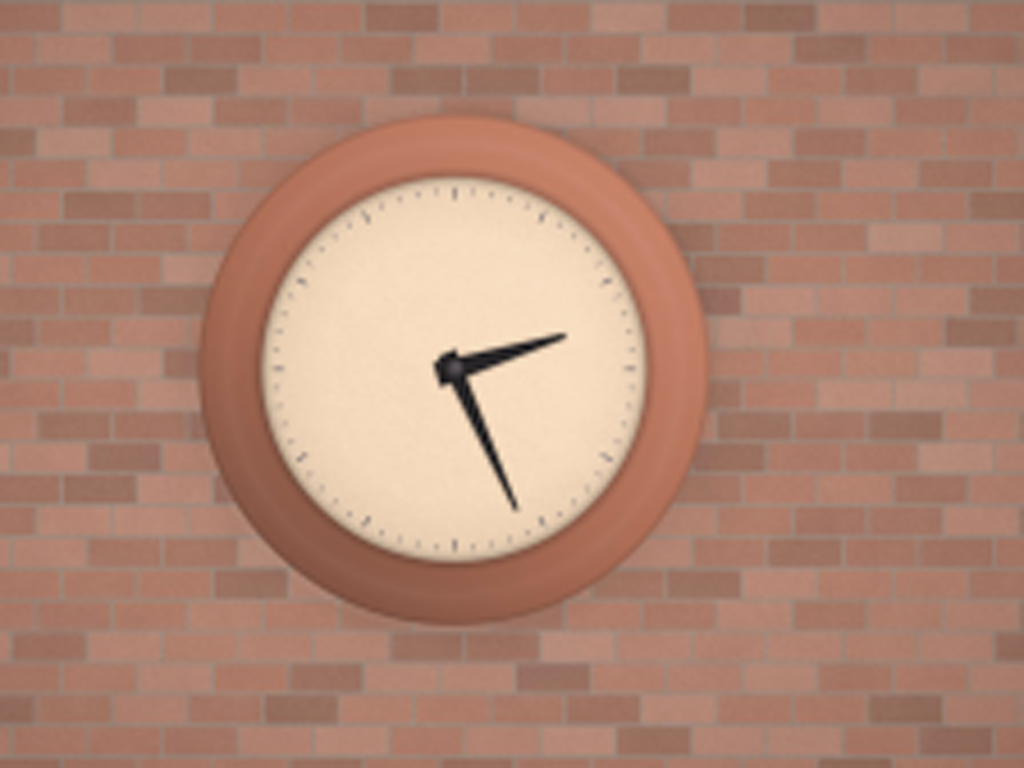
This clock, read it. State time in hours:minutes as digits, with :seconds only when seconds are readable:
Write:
2:26
